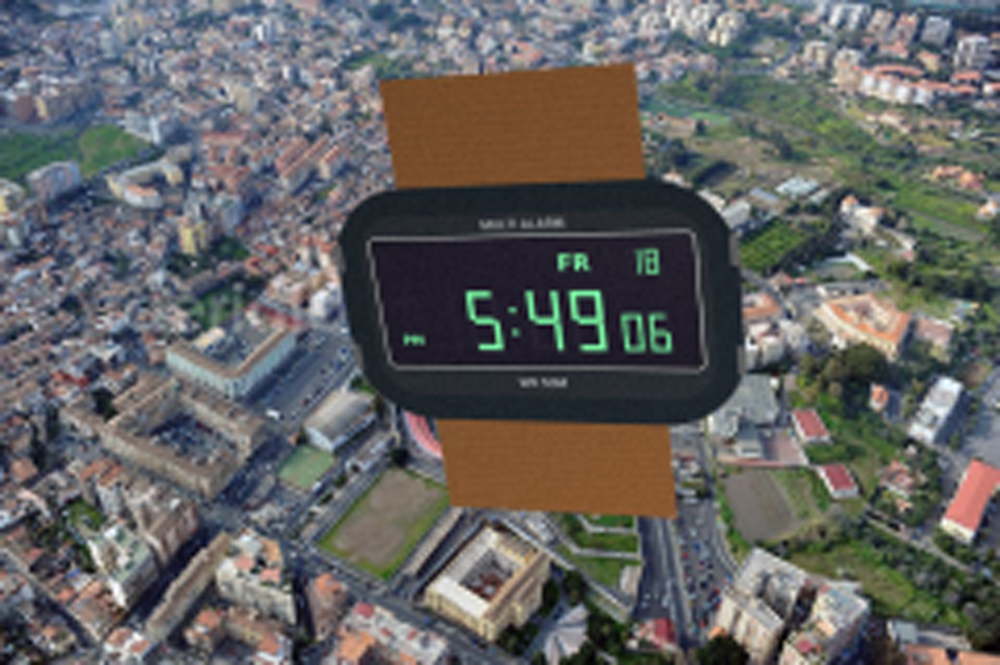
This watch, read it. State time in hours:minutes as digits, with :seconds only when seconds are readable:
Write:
5:49:06
